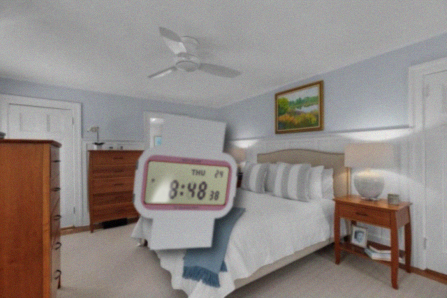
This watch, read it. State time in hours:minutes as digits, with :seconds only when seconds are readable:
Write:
8:48
